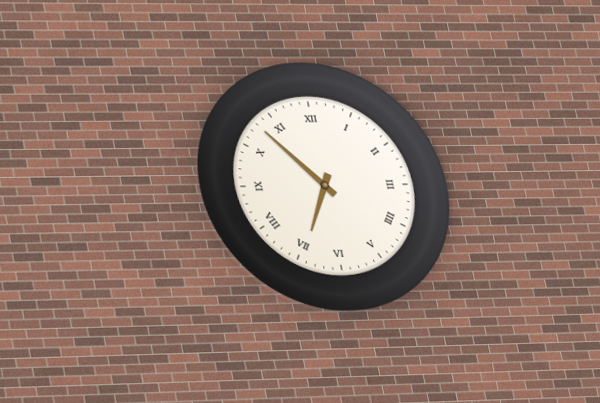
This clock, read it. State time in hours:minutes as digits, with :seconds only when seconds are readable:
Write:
6:53
